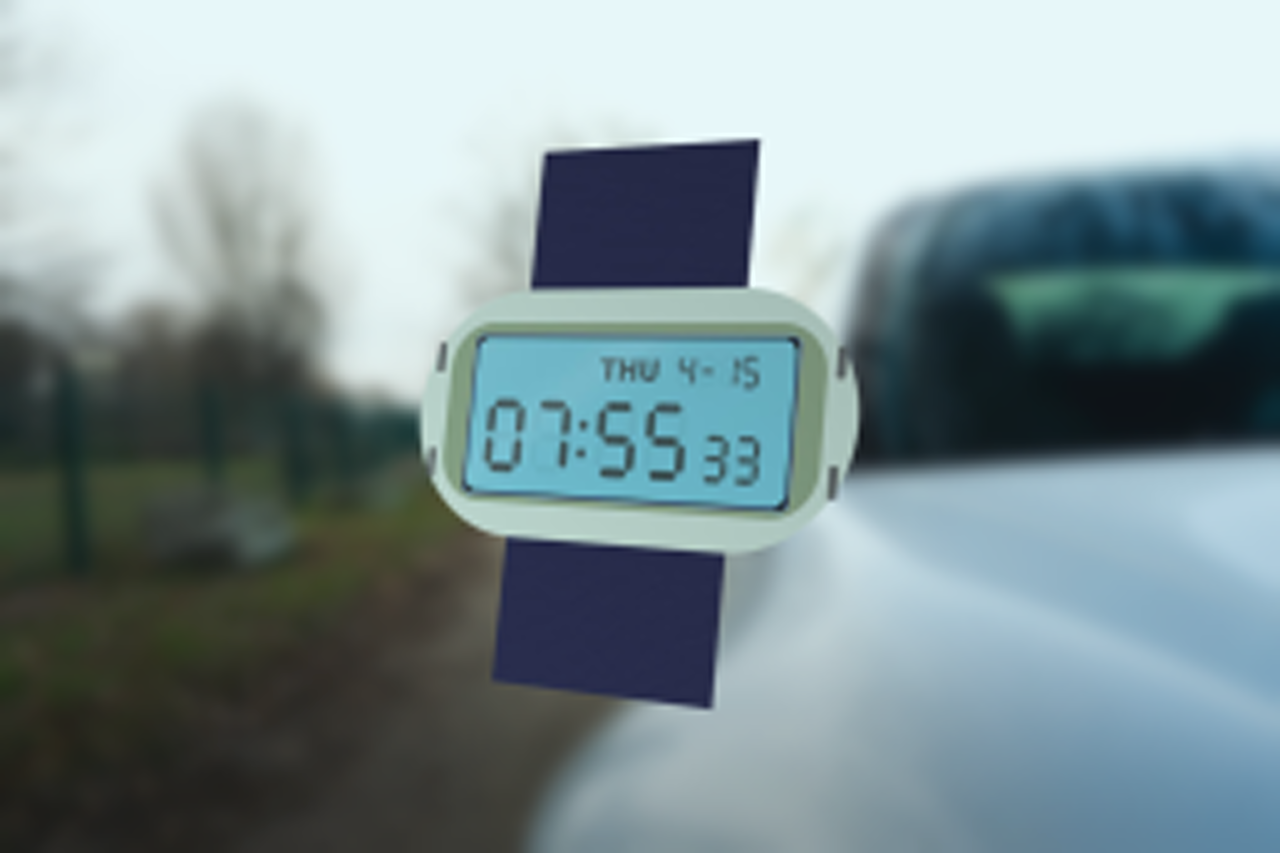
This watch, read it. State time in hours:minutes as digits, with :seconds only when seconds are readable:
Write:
7:55:33
